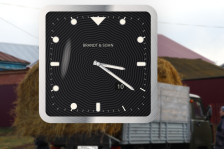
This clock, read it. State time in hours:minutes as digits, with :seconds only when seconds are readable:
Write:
3:21
